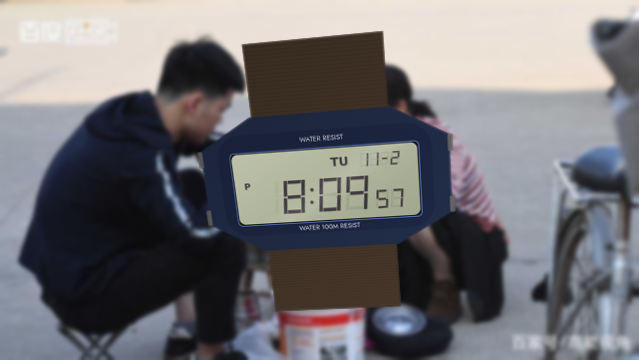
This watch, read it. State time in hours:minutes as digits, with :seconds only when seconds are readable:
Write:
8:09:57
